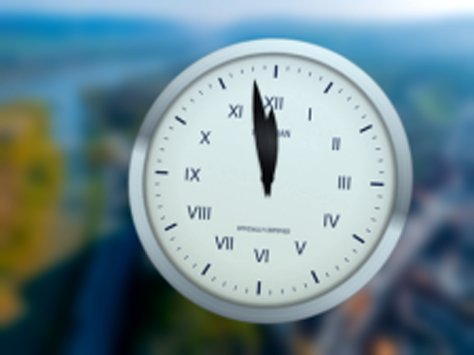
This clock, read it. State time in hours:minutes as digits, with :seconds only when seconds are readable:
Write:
11:58
